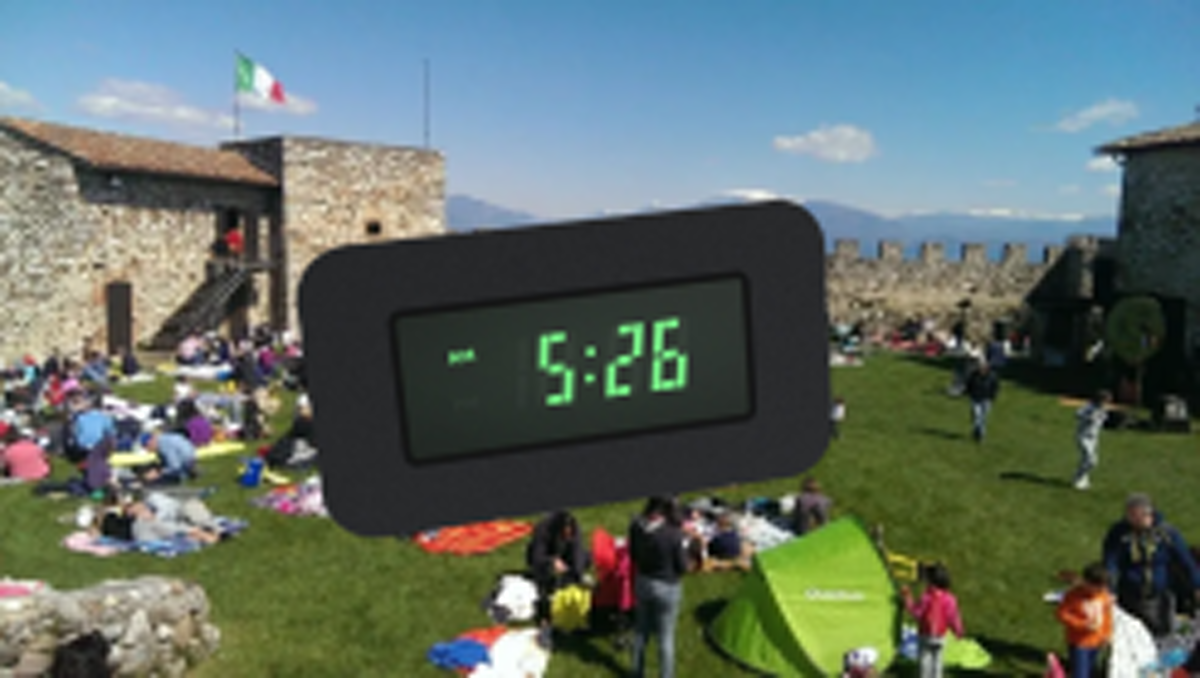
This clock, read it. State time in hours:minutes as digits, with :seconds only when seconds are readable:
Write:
5:26
